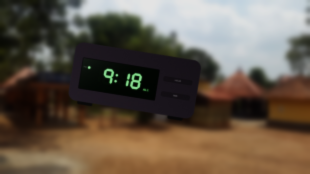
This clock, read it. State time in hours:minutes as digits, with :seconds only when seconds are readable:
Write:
9:18
